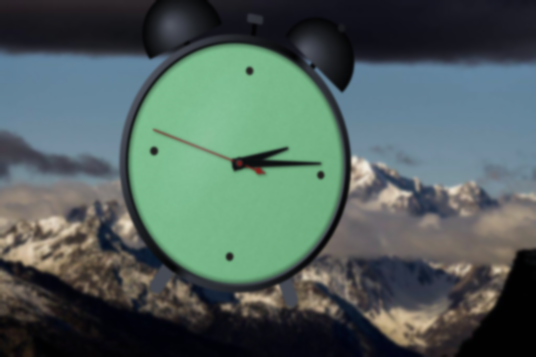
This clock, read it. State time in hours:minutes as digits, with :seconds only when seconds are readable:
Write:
2:13:47
